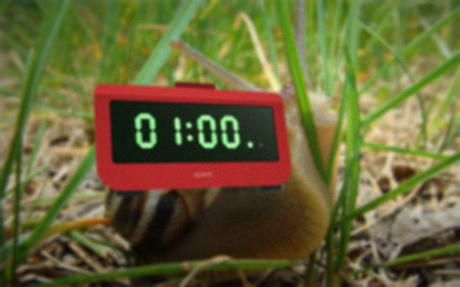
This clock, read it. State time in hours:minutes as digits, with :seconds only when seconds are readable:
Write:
1:00
